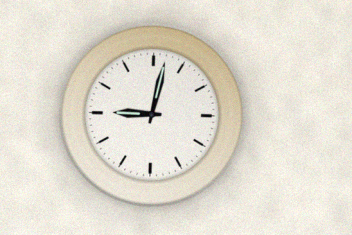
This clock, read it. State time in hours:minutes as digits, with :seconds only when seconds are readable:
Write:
9:02
